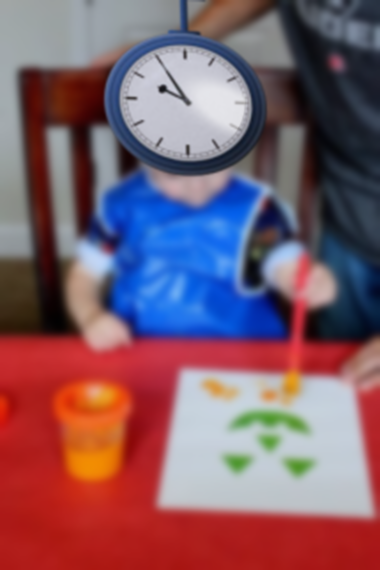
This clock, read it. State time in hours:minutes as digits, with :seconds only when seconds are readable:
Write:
9:55
